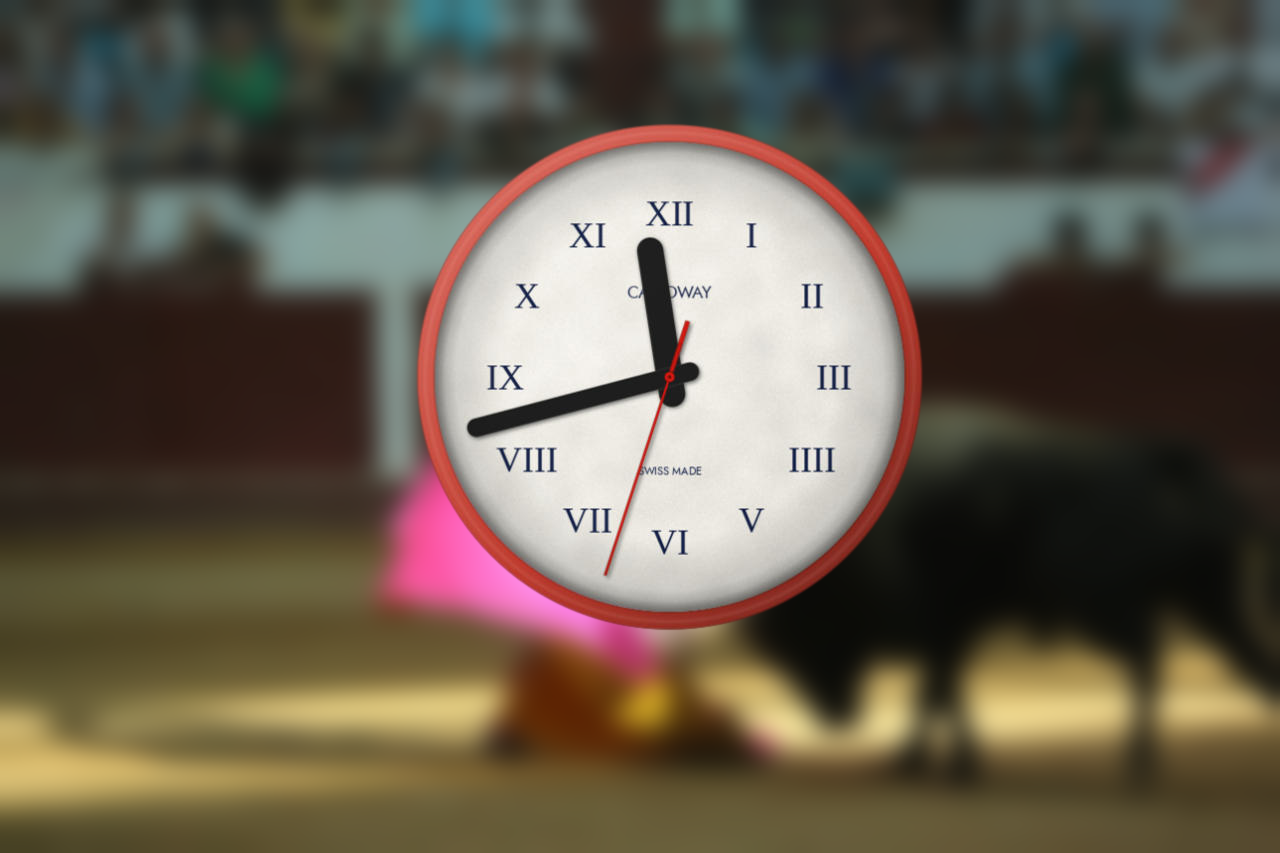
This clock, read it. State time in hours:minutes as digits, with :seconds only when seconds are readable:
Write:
11:42:33
